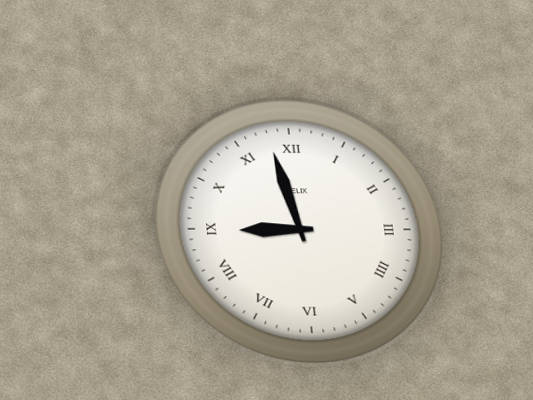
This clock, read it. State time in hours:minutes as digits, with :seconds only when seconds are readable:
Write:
8:58
